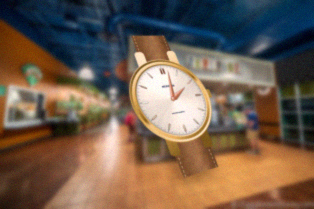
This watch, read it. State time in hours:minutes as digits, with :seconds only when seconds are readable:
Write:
2:02
